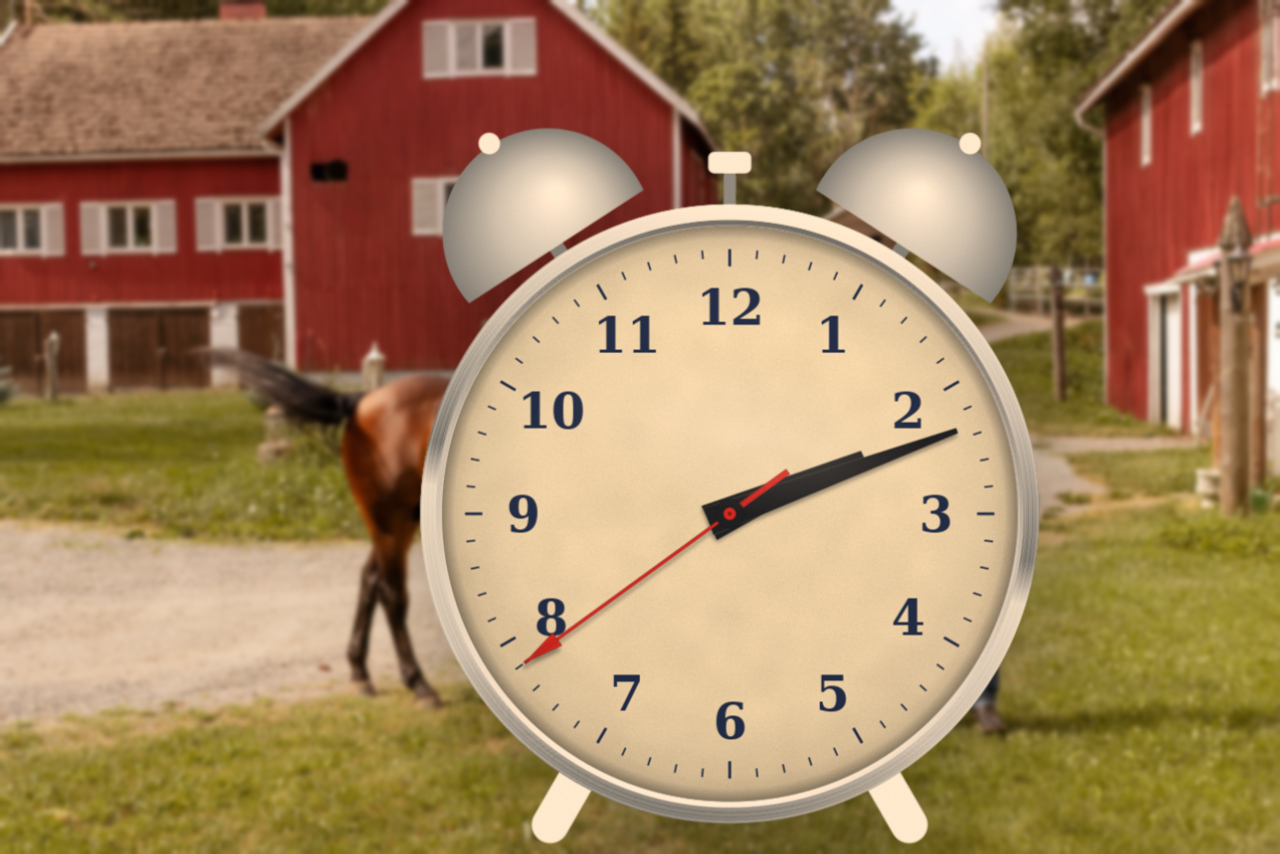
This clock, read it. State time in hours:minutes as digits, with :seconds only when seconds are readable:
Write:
2:11:39
